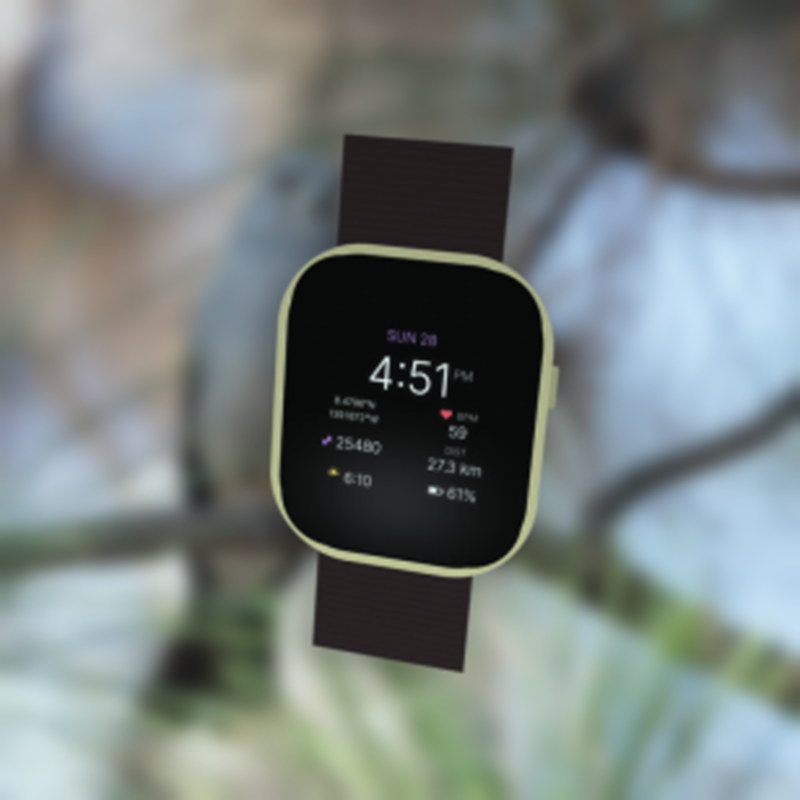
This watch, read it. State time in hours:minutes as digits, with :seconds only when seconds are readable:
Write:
4:51
